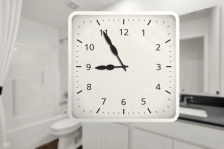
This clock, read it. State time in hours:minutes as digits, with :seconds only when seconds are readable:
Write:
8:55
